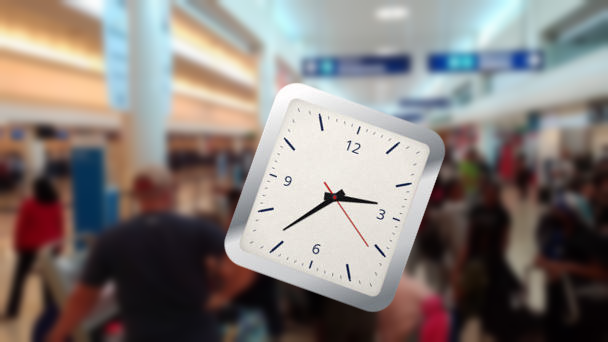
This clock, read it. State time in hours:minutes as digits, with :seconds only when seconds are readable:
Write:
2:36:21
